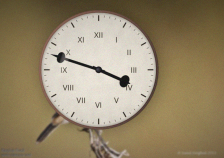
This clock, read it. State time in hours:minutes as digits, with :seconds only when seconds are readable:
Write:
3:48
